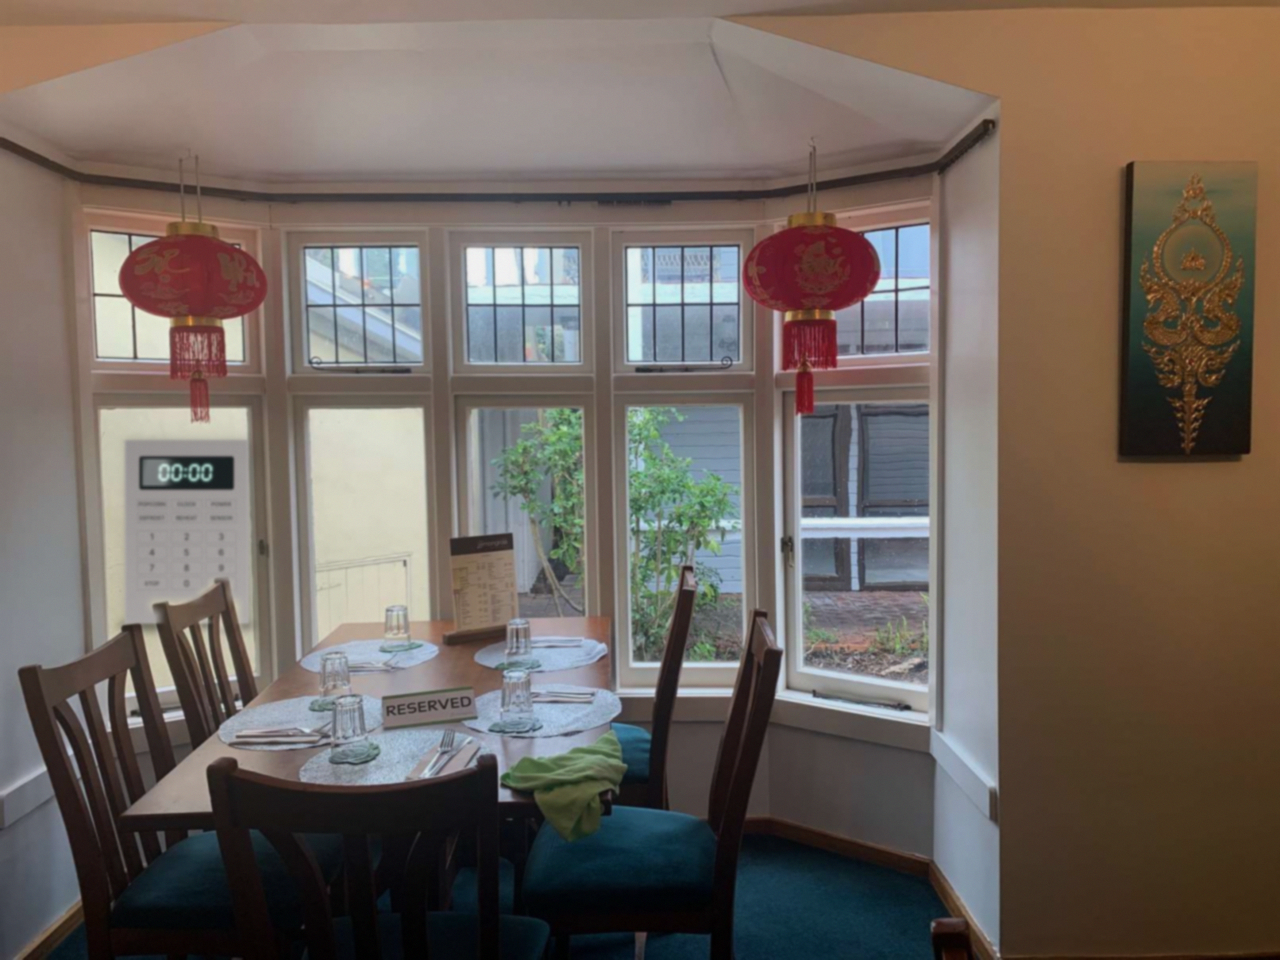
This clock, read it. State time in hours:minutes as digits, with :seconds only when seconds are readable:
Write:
0:00
